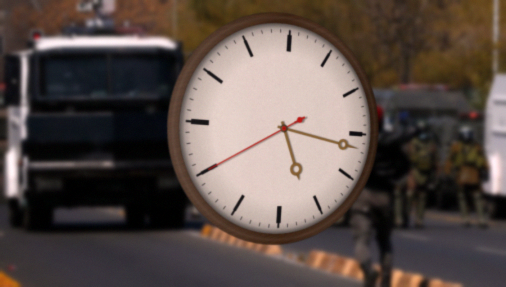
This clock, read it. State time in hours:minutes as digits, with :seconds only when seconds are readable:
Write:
5:16:40
